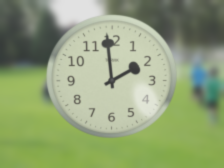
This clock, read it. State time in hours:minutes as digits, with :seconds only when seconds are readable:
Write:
1:59
